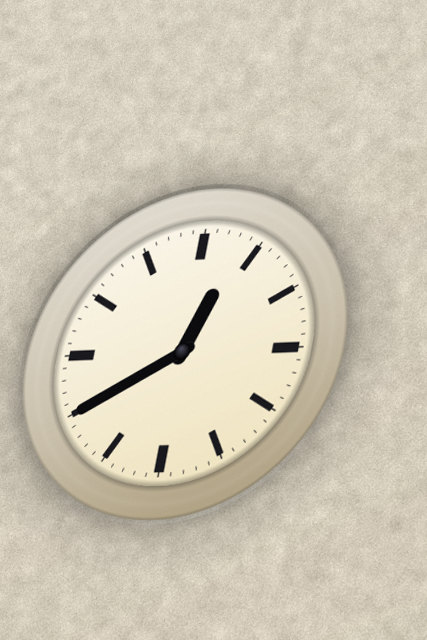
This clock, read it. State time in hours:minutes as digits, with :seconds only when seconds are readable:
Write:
12:40
